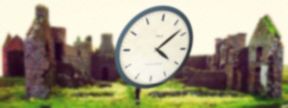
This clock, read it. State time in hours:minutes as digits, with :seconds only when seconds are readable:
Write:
4:08
